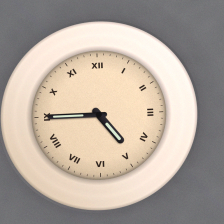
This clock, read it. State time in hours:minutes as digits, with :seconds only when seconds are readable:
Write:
4:45
